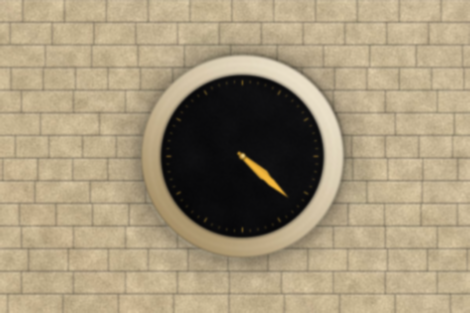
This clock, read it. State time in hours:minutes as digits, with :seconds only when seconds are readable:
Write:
4:22
